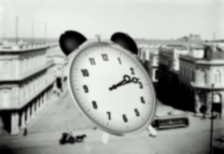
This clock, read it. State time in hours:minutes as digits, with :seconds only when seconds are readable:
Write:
2:13
